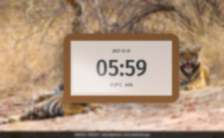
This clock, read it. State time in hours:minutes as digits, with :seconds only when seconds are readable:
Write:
5:59
